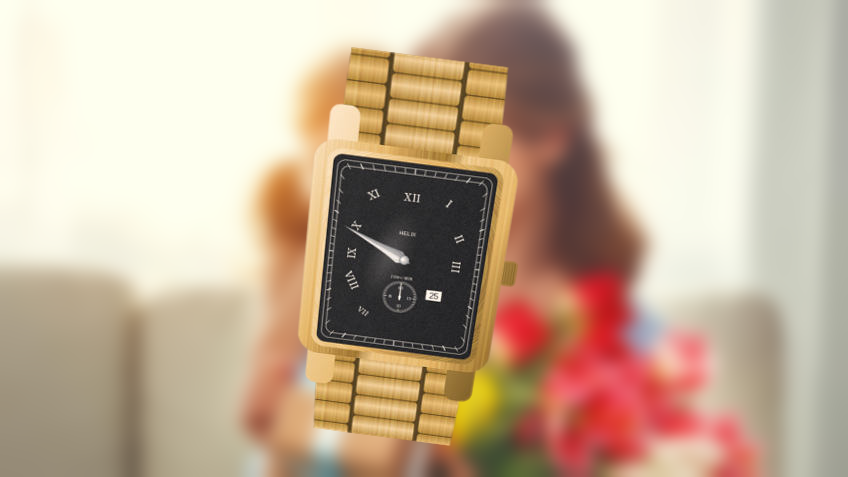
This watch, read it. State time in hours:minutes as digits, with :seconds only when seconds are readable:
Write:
9:49
